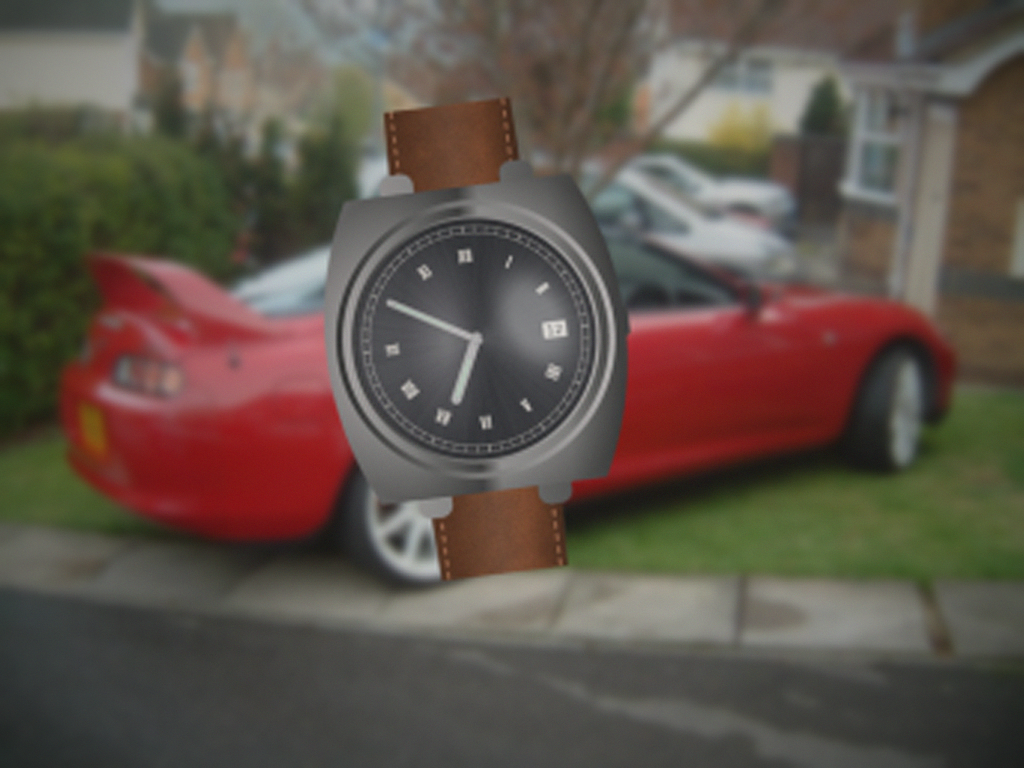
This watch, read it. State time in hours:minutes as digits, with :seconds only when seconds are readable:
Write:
6:50
